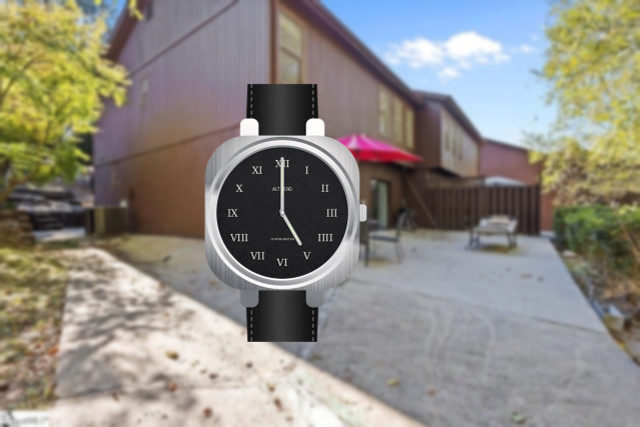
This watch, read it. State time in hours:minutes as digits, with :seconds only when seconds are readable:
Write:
5:00
